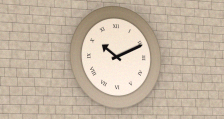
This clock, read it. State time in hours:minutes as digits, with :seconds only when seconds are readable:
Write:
10:11
